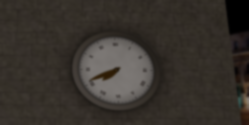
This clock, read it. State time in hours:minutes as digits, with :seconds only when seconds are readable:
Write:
7:41
